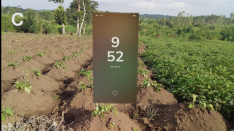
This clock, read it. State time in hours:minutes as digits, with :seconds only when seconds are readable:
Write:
9:52
